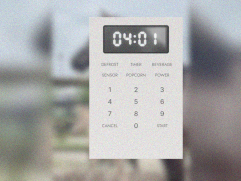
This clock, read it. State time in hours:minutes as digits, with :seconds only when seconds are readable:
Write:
4:01
